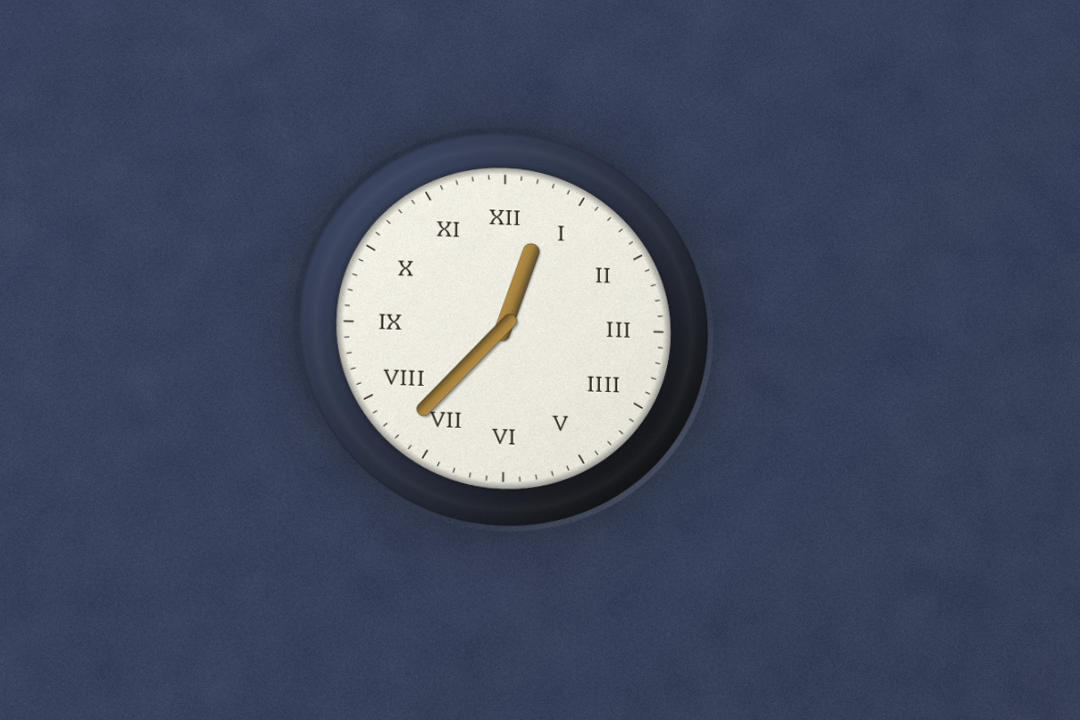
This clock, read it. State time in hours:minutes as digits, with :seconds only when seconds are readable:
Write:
12:37
